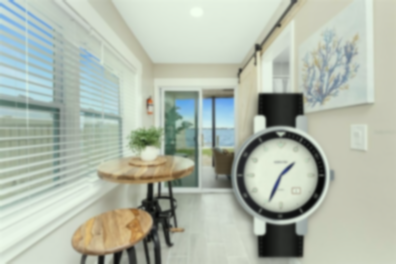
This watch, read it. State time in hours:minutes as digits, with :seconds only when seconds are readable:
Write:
1:34
